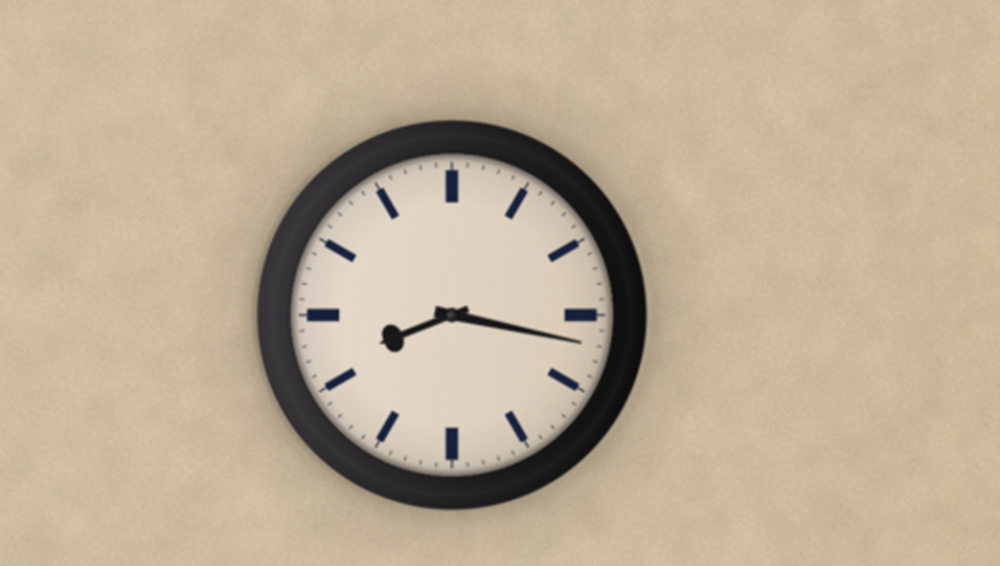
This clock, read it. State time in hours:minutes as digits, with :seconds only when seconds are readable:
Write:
8:17
